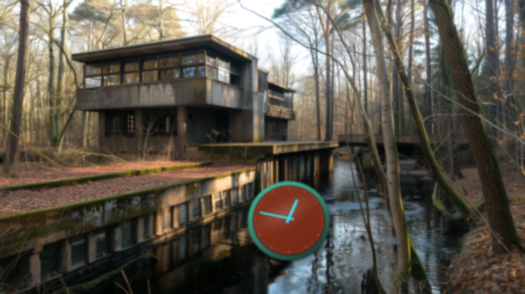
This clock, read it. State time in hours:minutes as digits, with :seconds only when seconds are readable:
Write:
12:47
